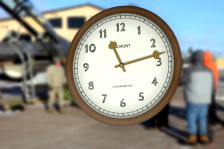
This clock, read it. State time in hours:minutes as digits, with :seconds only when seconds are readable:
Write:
11:13
